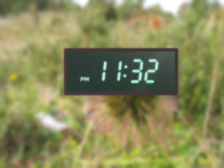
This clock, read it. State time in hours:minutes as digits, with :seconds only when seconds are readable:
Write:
11:32
